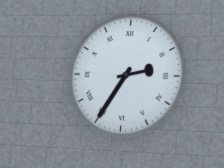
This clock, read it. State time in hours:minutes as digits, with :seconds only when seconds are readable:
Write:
2:35
